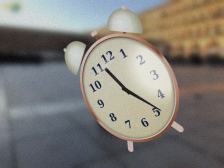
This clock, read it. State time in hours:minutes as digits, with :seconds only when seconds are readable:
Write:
11:24
